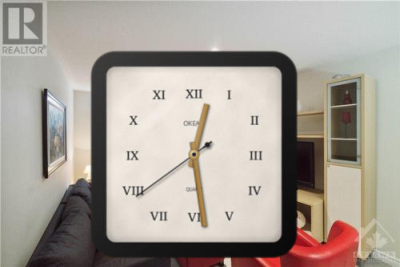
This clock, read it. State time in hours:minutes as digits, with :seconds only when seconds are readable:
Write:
12:28:39
